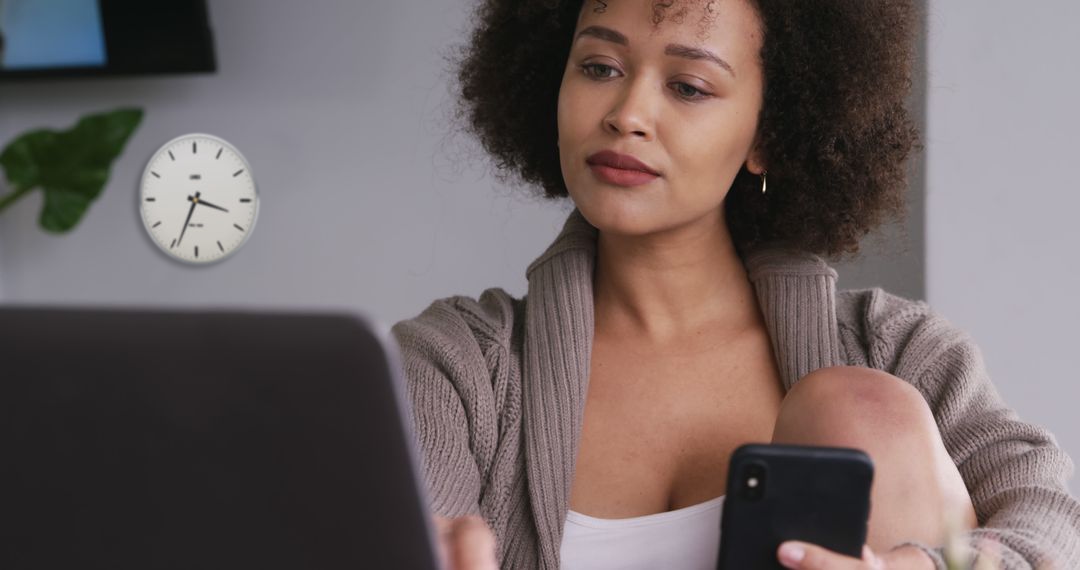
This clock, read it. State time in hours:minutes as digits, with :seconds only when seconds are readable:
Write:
3:34
